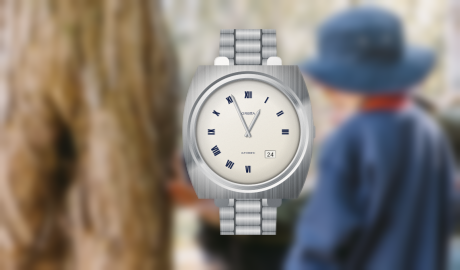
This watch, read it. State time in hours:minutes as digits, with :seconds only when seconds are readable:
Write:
12:56
